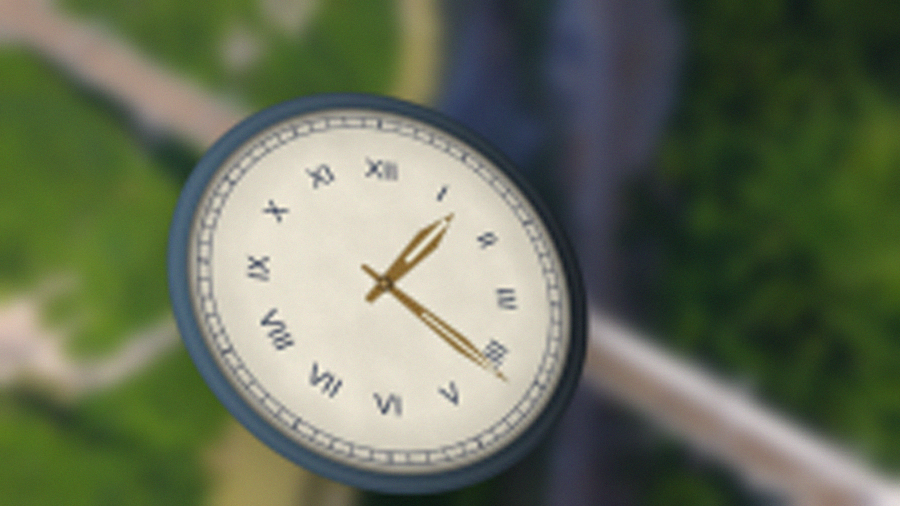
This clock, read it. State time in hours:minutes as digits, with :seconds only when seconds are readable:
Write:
1:21
